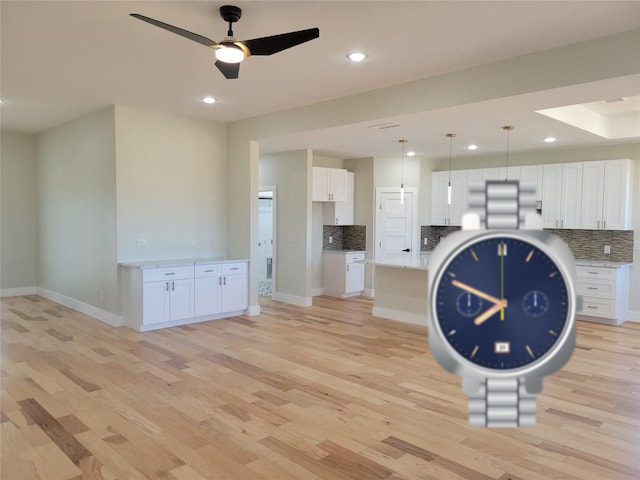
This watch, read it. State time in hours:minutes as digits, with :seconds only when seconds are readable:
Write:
7:49
